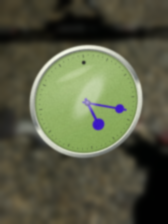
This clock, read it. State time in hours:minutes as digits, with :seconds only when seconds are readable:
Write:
5:18
